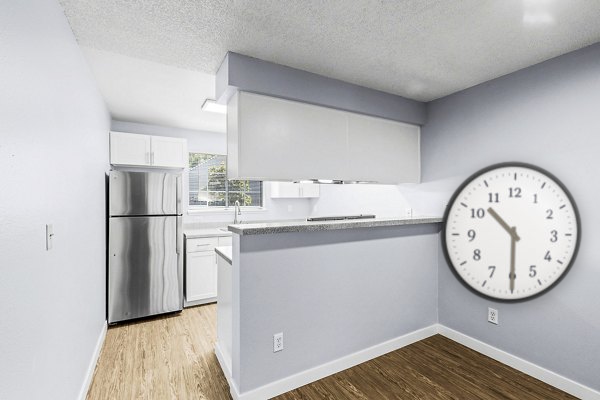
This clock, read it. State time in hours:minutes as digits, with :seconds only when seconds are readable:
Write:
10:30
